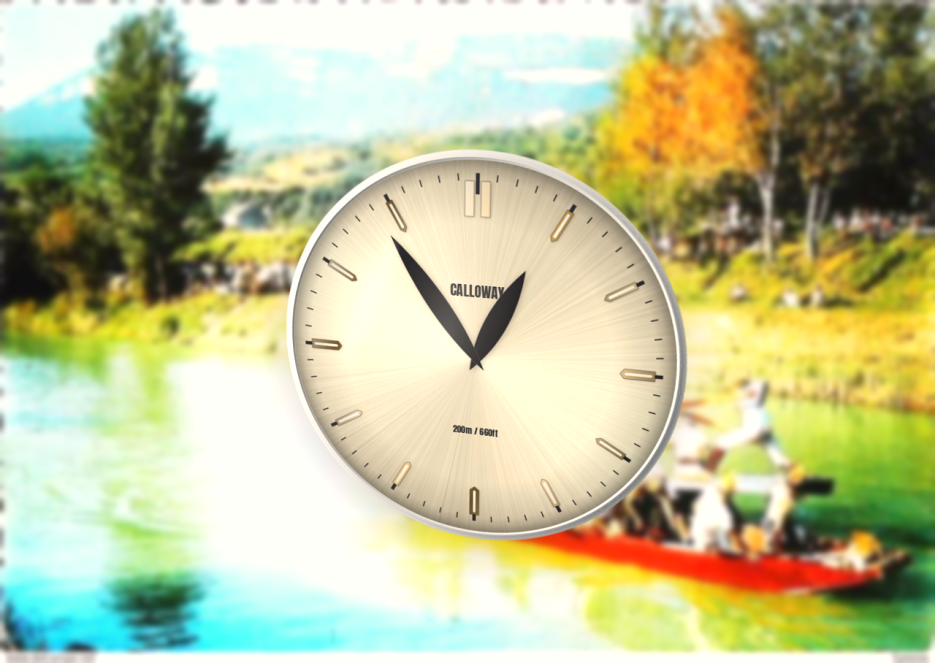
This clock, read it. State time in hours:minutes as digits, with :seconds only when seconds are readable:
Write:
12:54
